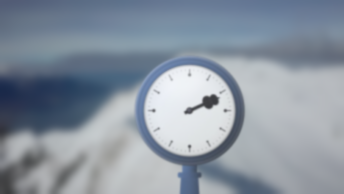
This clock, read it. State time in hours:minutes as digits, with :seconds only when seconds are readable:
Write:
2:11
